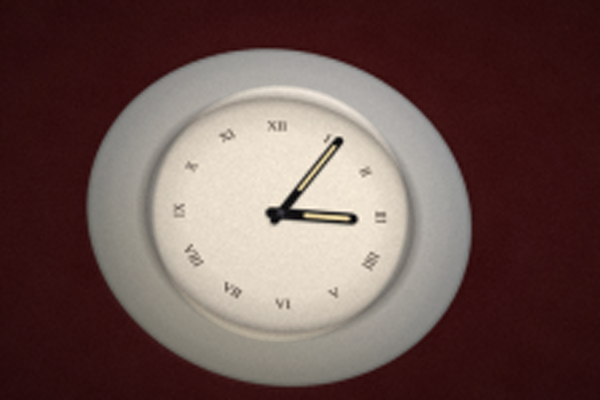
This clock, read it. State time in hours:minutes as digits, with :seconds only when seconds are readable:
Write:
3:06
